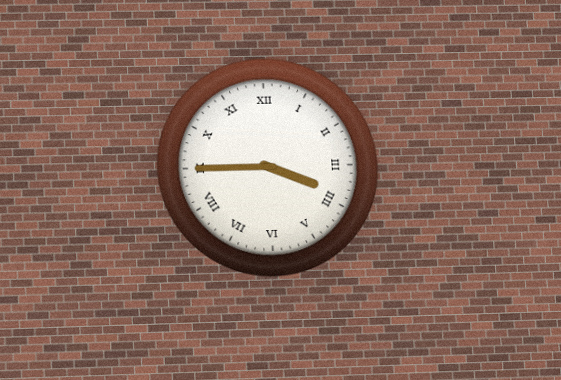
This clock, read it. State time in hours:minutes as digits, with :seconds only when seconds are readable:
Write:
3:45
